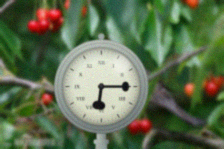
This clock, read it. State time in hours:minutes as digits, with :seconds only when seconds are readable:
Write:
6:15
